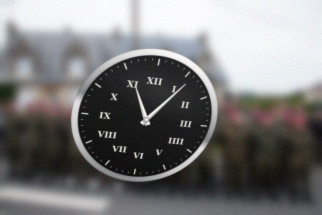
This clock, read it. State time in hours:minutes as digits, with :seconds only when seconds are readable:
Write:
11:06
